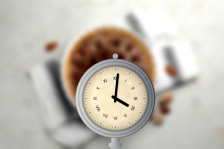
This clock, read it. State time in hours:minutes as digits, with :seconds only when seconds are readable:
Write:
4:01
